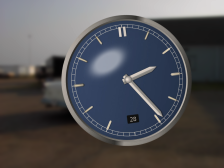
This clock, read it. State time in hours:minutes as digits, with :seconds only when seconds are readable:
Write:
2:24
